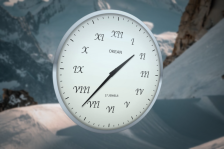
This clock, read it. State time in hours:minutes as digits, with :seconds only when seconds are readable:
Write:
1:37
